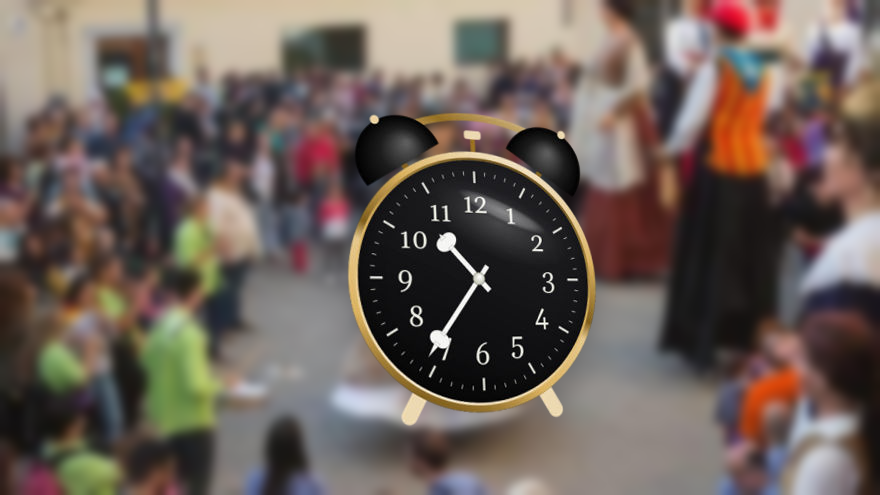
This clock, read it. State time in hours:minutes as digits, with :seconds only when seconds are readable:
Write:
10:36
